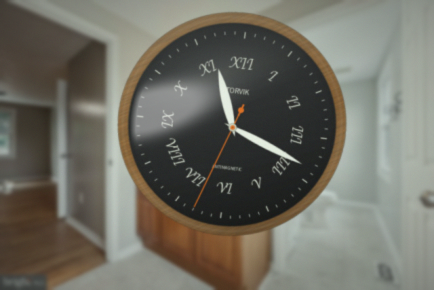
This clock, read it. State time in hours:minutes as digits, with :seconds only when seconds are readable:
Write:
11:18:33
